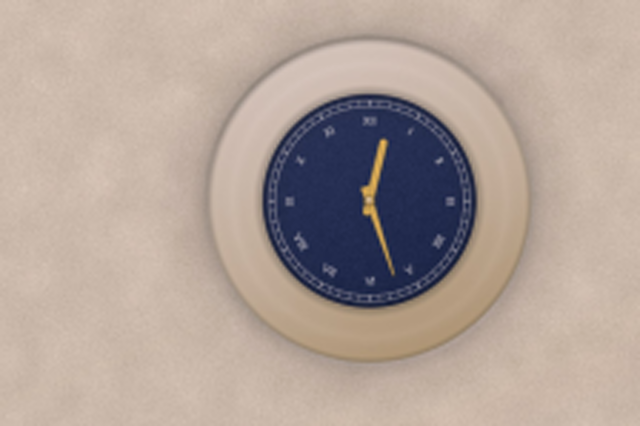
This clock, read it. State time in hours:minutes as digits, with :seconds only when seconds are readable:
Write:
12:27
